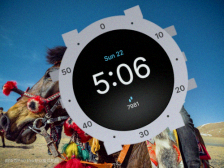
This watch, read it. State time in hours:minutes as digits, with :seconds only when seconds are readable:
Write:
5:06
